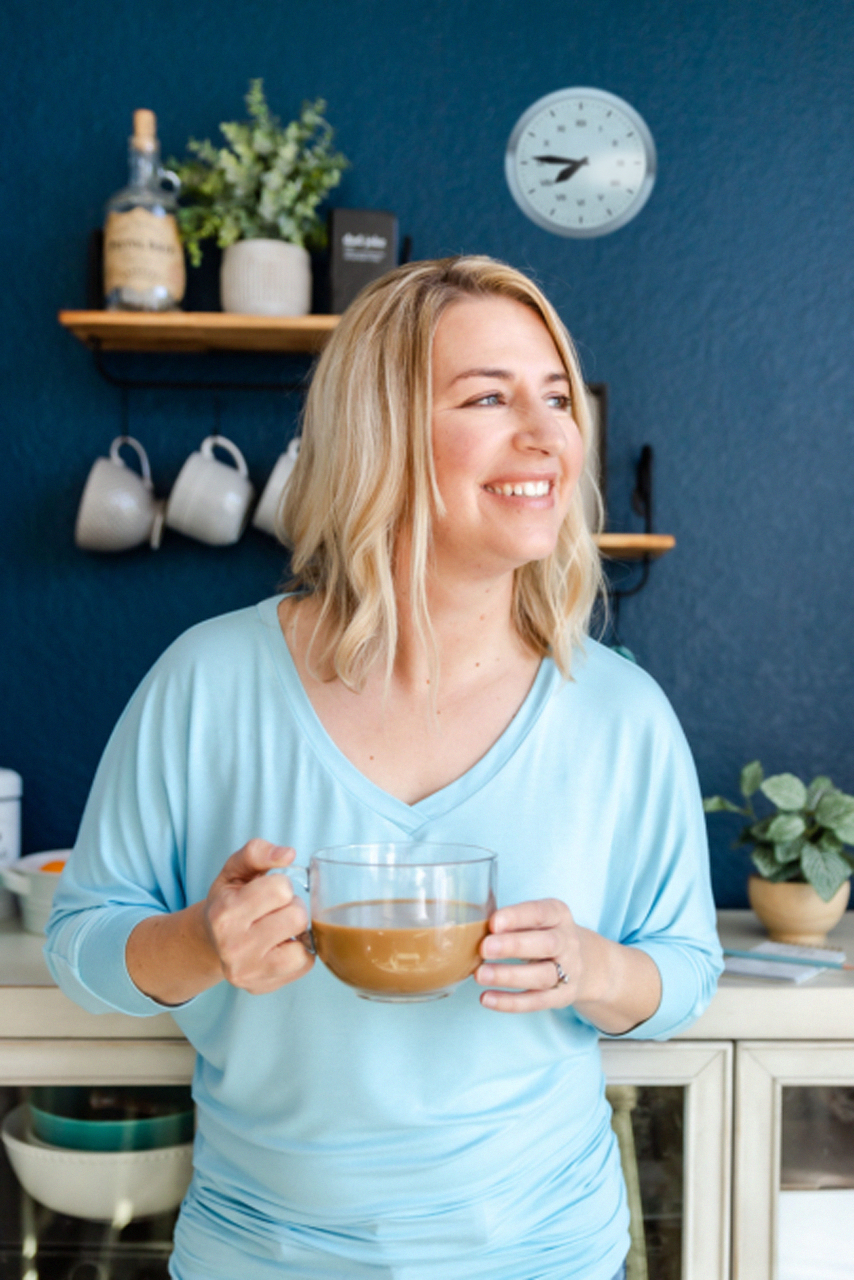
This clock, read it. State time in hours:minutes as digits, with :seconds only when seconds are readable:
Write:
7:46
